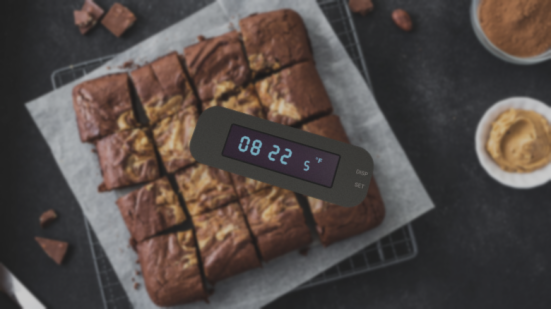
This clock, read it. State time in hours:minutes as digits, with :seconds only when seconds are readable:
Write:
8:22
